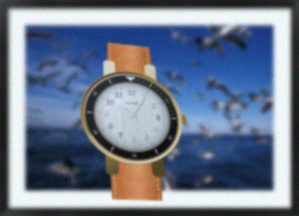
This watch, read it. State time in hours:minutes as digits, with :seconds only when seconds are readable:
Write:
10:05
